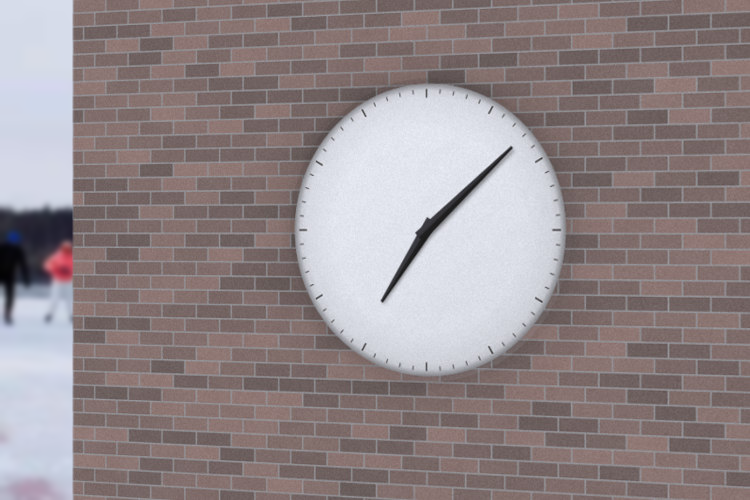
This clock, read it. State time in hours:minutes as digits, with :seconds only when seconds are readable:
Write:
7:08
